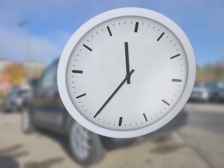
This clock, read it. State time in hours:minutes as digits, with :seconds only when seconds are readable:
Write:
11:35
